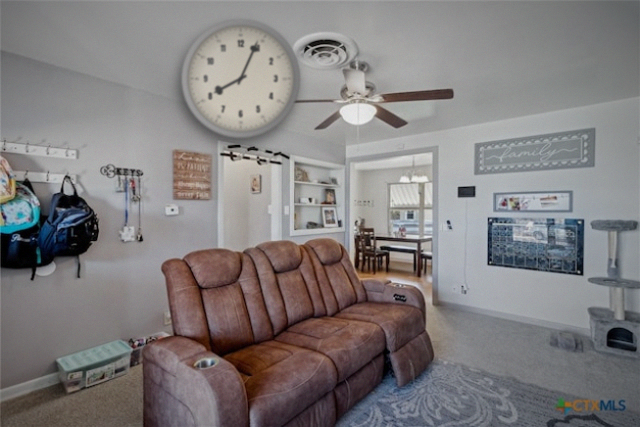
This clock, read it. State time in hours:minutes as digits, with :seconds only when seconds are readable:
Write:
8:04
